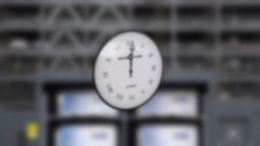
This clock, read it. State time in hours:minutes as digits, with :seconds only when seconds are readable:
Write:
12:01
